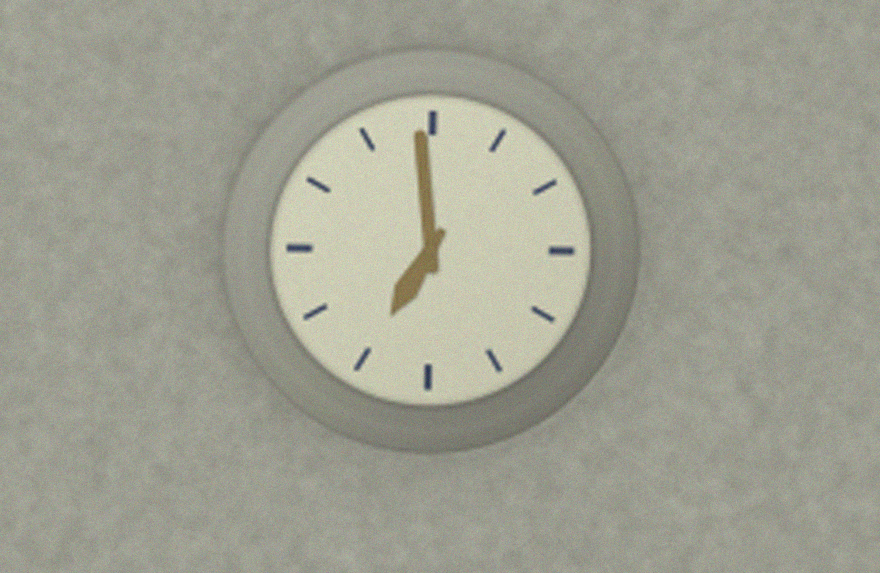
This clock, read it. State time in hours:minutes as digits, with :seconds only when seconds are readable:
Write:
6:59
